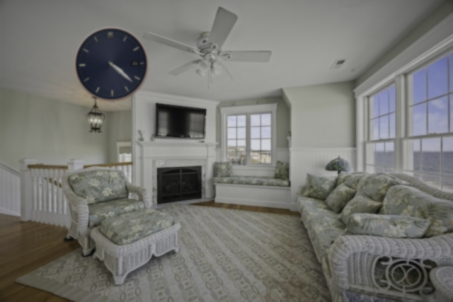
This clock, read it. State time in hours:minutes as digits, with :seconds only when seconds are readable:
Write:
4:22
